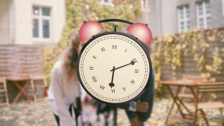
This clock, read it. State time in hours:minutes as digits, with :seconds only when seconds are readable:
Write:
6:11
